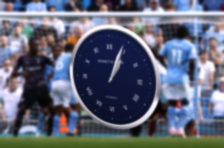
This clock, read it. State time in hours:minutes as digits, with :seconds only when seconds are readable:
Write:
1:04
